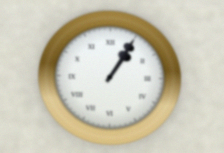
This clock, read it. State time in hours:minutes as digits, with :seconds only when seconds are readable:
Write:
1:05
